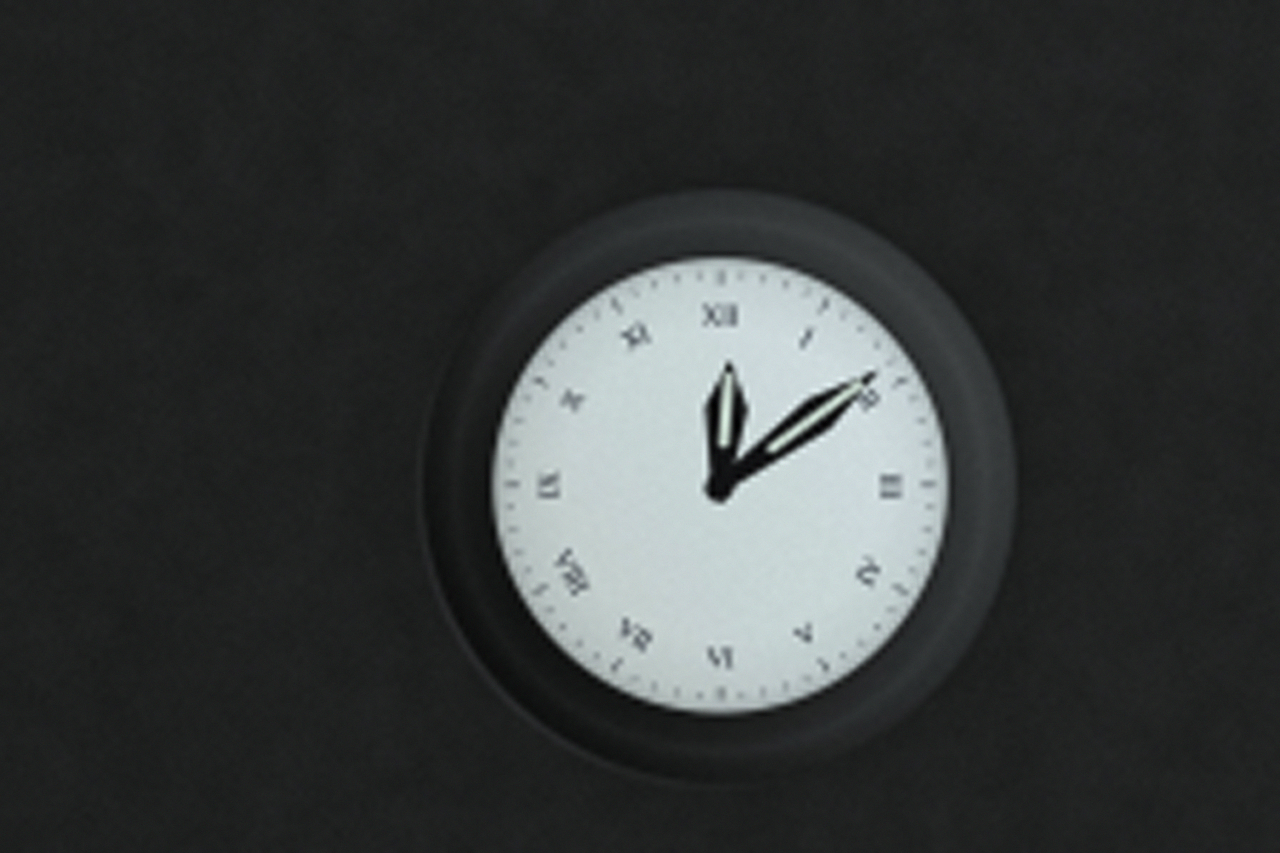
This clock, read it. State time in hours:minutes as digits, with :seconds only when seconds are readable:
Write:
12:09
